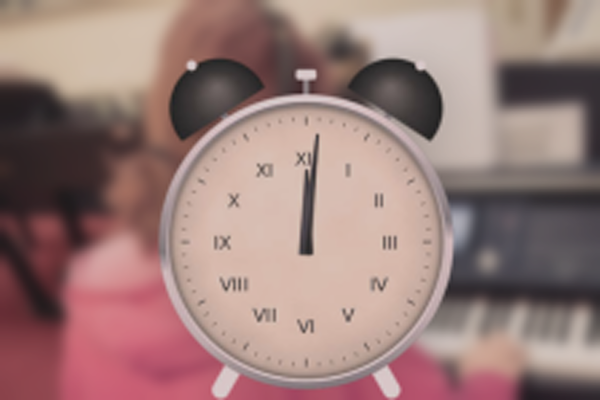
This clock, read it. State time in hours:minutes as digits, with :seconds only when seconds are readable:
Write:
12:01
